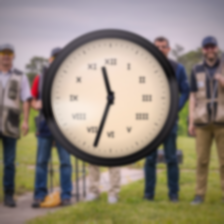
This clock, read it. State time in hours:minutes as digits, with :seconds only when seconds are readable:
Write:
11:33
